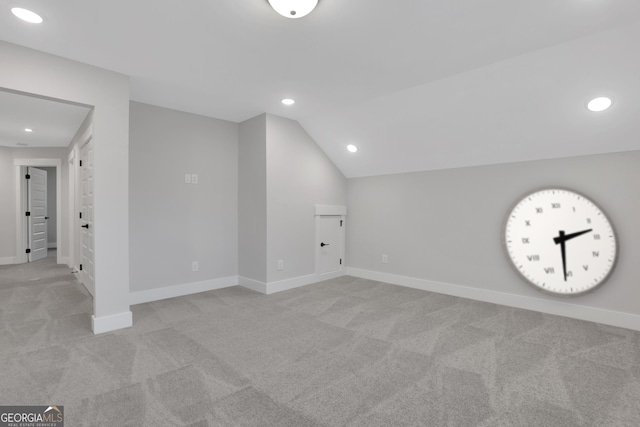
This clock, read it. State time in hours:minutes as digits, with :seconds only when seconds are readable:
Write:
2:31
